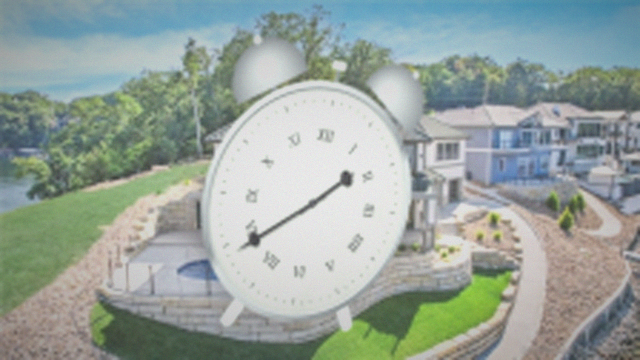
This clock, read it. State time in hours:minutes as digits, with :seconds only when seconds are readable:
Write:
1:39
